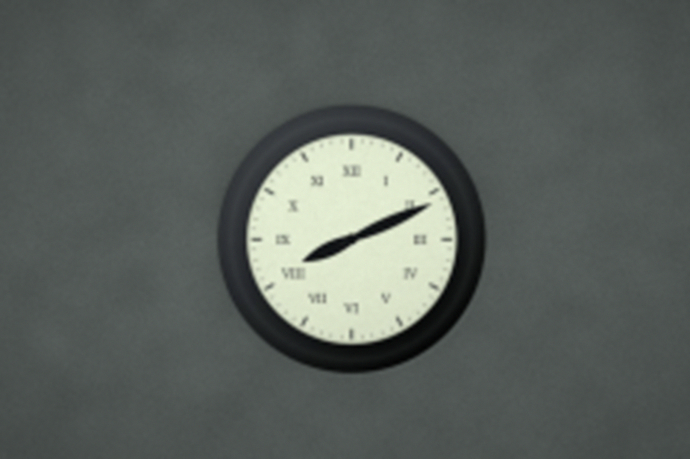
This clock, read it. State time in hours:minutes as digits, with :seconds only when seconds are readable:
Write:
8:11
